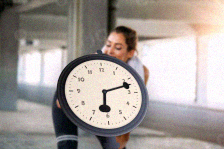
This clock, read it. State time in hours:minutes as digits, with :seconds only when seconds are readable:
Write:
6:12
